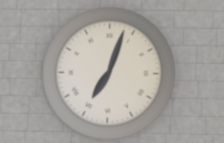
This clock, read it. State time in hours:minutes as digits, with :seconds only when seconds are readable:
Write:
7:03
